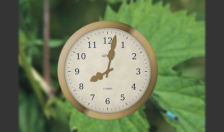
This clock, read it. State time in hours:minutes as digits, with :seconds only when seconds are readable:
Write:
8:02
